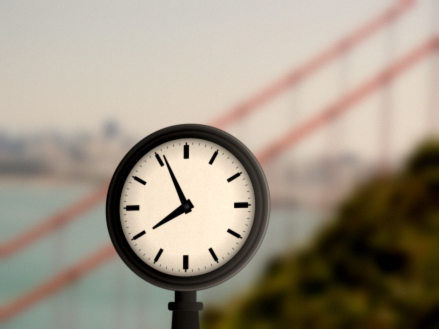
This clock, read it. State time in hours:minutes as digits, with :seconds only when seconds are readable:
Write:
7:56
